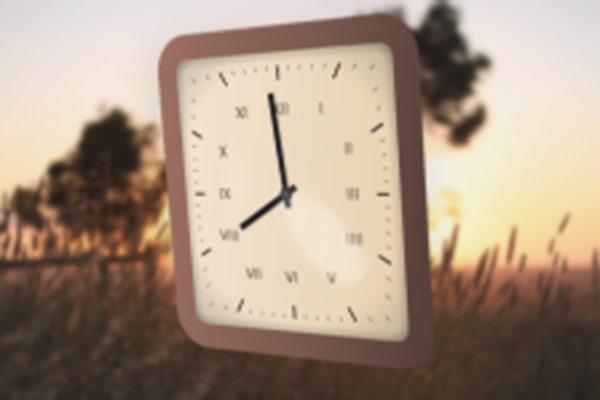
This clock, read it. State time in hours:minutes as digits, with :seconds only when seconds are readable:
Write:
7:59
